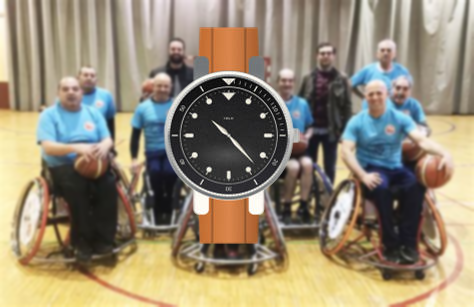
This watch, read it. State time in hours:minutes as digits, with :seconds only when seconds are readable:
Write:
10:23
